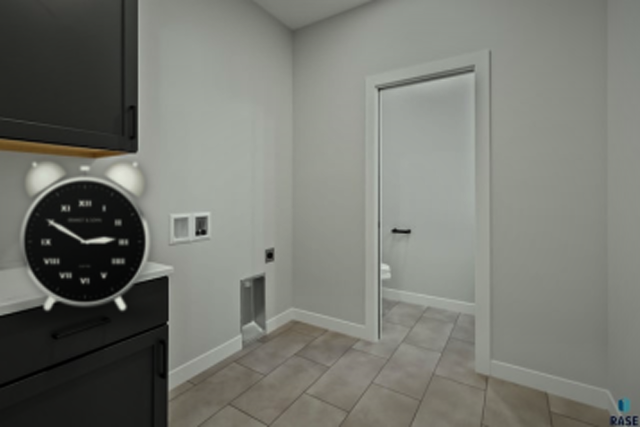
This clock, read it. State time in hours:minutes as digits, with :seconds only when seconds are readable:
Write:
2:50
